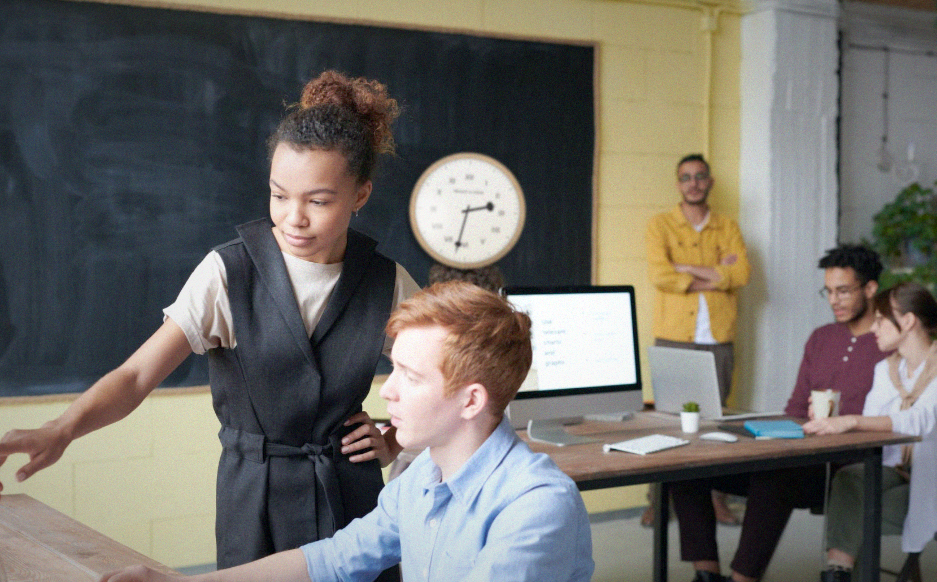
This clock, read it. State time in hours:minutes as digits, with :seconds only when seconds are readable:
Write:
2:32
